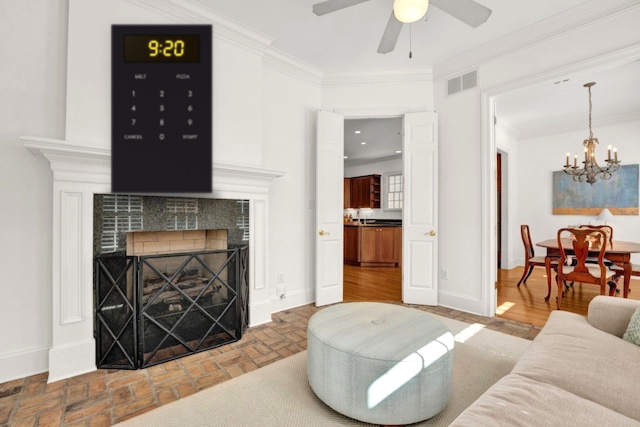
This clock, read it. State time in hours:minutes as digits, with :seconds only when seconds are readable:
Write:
9:20
